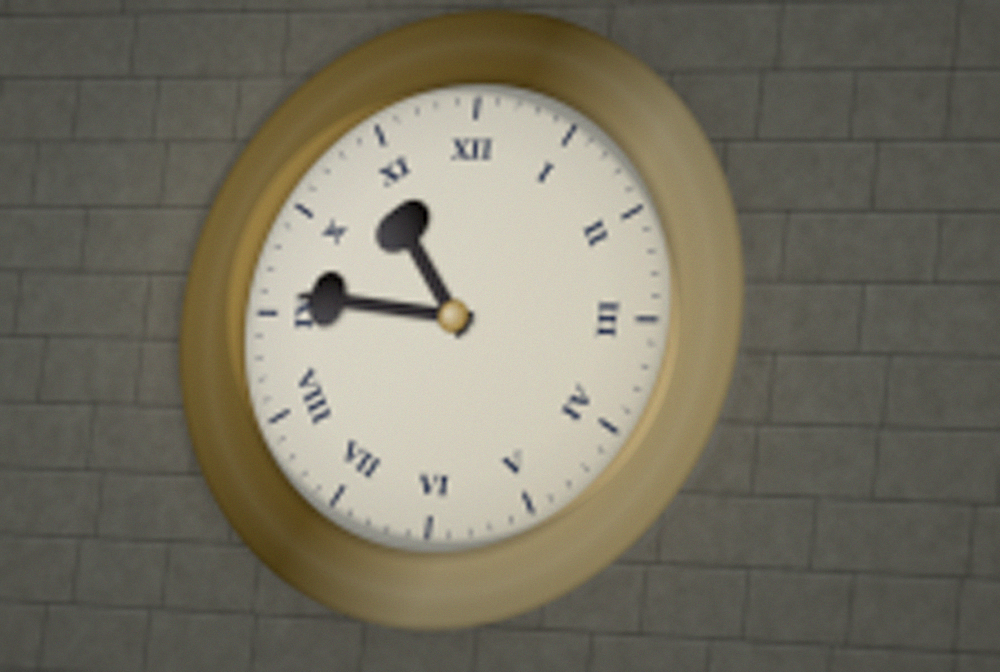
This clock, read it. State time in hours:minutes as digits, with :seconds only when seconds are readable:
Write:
10:46
